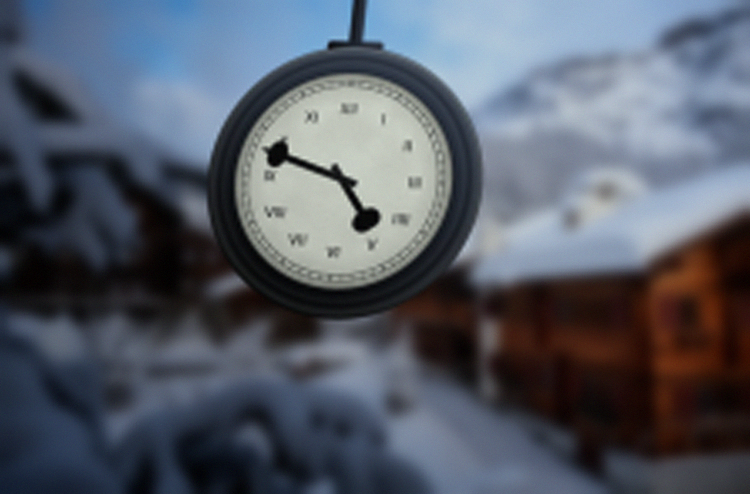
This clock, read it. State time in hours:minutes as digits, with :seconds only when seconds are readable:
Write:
4:48
